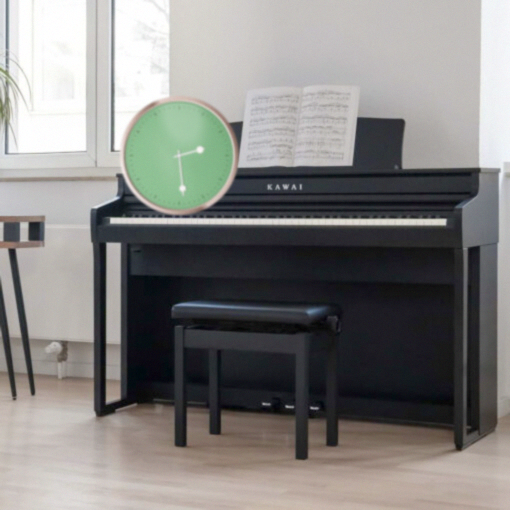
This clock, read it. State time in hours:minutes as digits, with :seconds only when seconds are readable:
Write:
2:29
